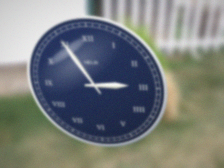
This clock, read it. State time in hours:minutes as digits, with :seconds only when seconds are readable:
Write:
2:55
